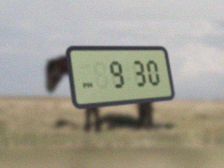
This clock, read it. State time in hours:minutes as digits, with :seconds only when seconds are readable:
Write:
9:30
